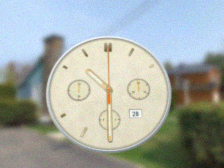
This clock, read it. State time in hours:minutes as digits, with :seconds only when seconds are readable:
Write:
10:30
